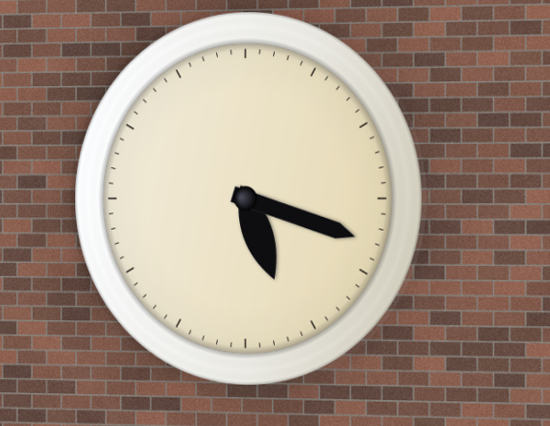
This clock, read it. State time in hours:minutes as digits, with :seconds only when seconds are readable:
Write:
5:18
